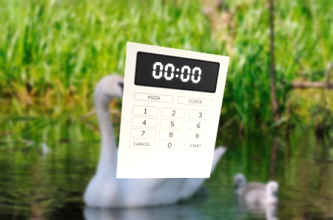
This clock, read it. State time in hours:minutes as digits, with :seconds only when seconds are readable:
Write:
0:00
